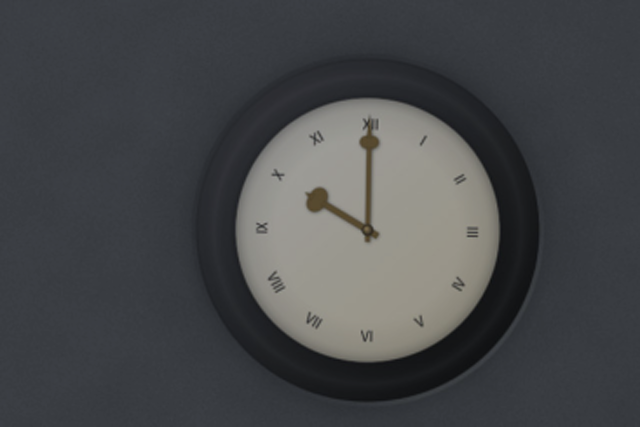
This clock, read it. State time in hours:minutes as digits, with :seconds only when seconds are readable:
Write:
10:00
